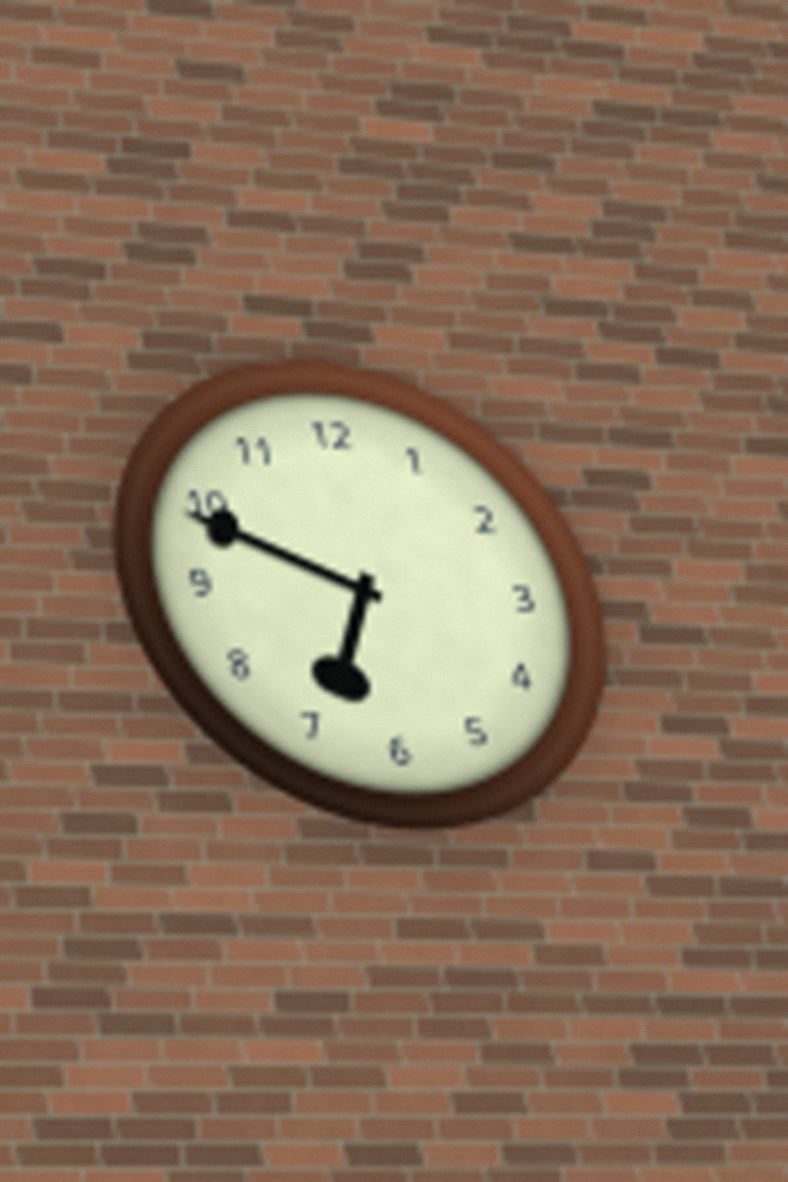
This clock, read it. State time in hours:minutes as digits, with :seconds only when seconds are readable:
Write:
6:49
